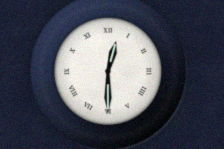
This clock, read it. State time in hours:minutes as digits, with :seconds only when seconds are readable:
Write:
12:30
